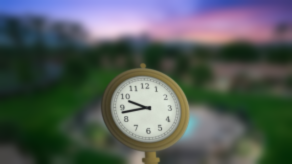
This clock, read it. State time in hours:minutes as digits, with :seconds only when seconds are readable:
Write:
9:43
